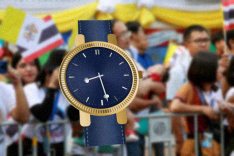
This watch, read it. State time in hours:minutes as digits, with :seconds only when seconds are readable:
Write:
8:28
